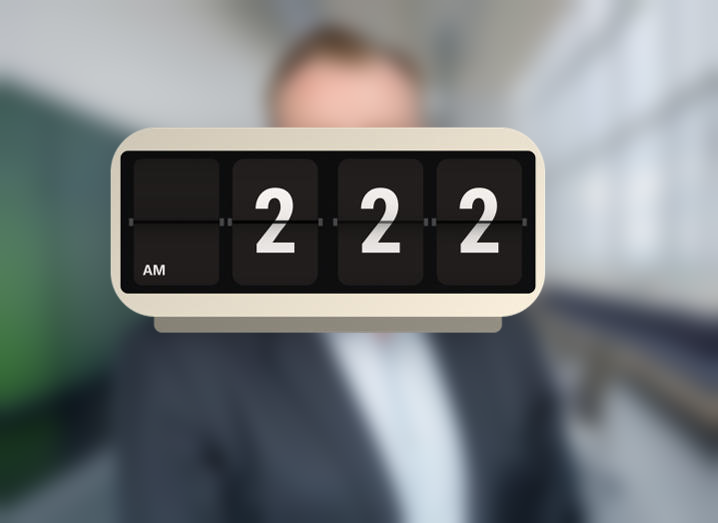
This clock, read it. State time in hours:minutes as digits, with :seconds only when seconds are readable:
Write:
2:22
